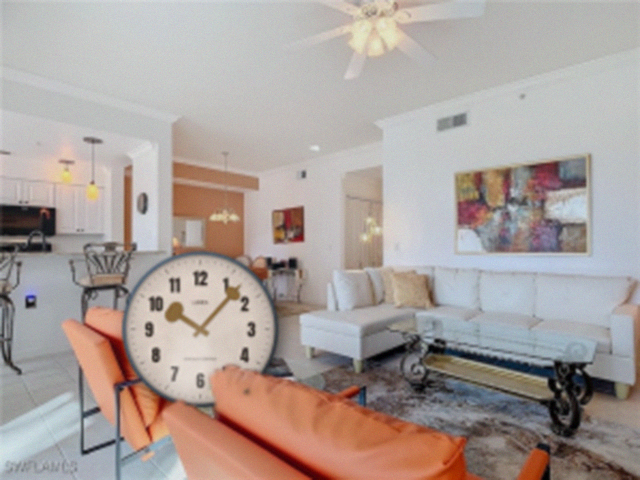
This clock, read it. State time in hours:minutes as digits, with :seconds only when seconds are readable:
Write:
10:07
